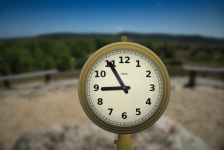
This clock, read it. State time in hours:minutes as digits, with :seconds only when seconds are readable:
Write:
8:55
